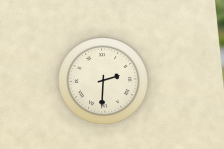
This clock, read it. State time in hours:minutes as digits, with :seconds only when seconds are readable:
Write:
2:31
